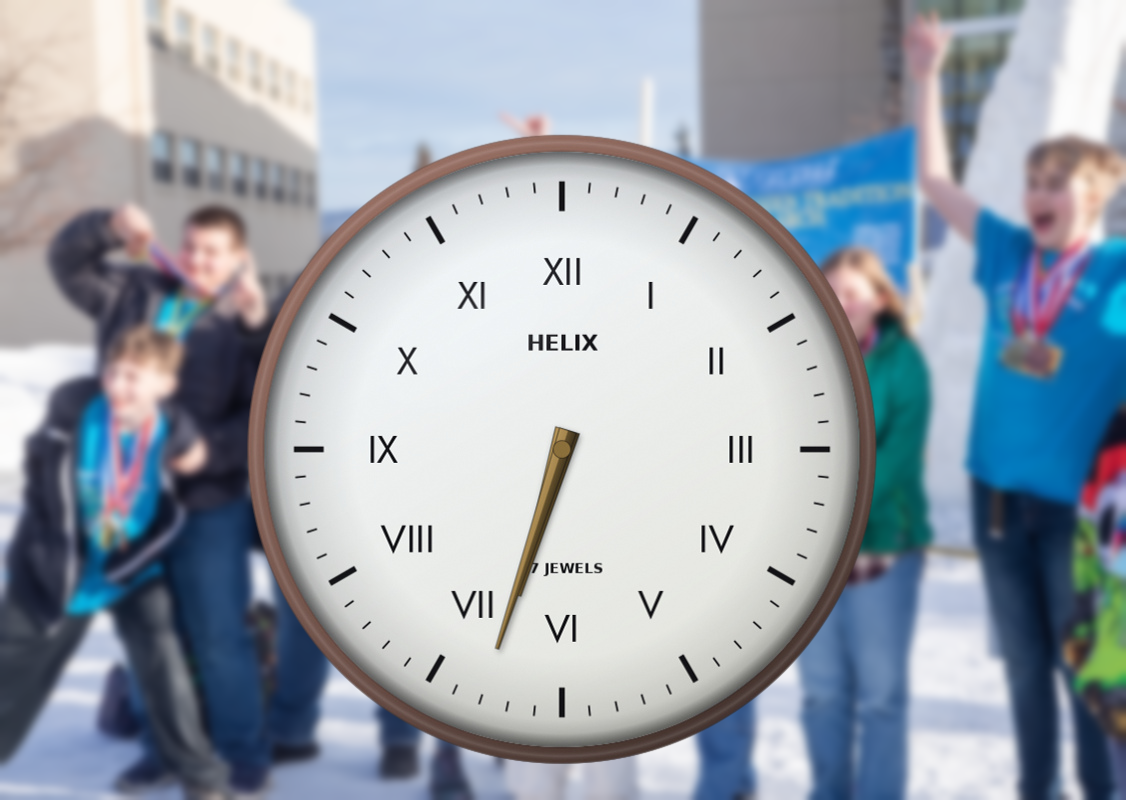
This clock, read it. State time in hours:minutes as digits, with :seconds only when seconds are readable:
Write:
6:33
